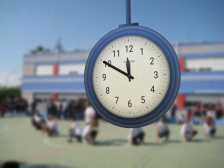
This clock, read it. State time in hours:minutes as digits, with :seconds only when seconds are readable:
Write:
11:50
